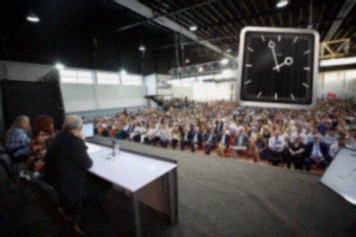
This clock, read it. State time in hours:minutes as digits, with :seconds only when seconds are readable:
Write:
1:57
